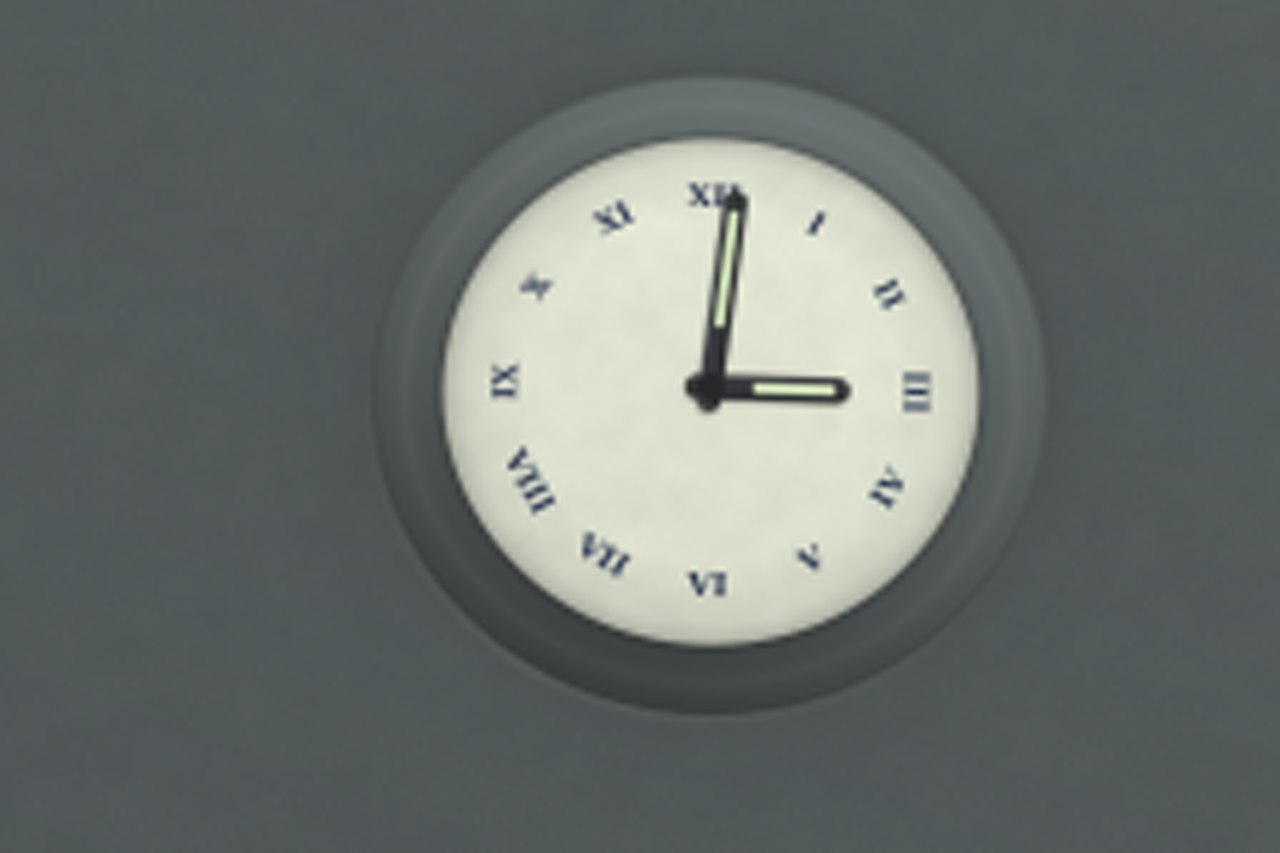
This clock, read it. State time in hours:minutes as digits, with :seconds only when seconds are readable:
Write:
3:01
